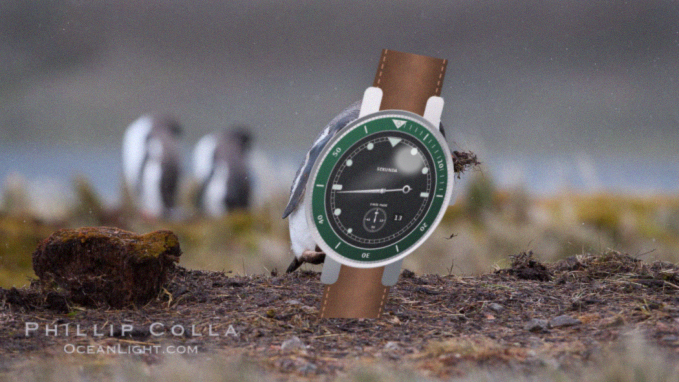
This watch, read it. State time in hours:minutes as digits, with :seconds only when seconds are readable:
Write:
2:44
